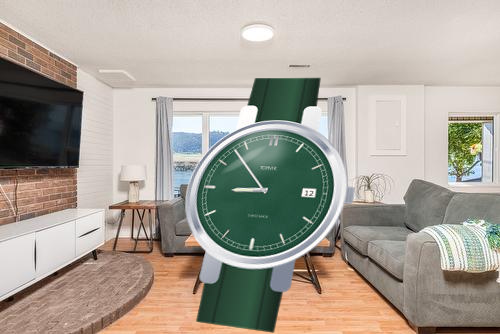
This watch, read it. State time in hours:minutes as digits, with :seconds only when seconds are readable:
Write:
8:53
